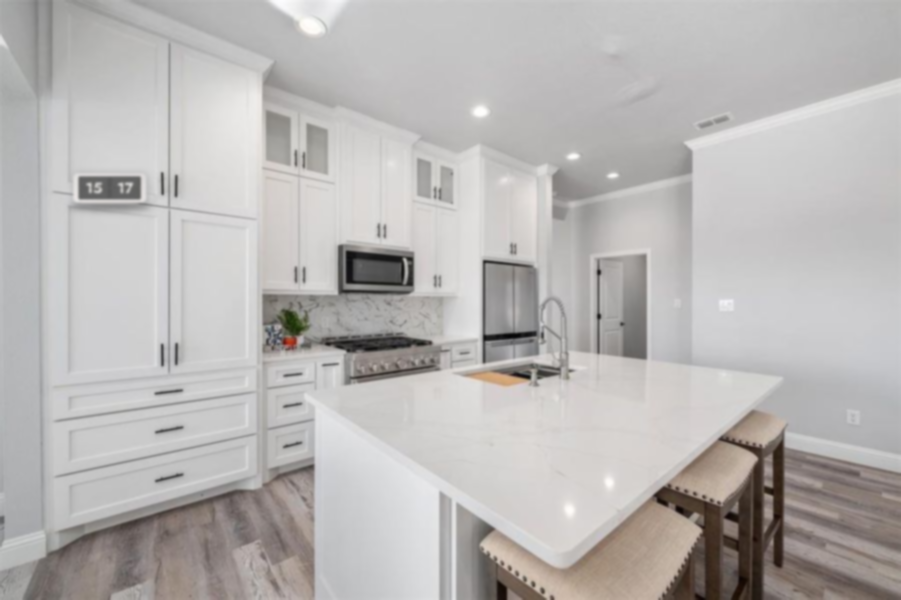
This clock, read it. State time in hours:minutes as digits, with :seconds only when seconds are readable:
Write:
15:17
